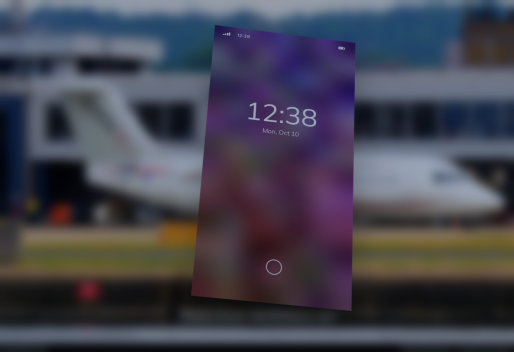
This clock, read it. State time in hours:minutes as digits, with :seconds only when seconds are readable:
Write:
12:38
